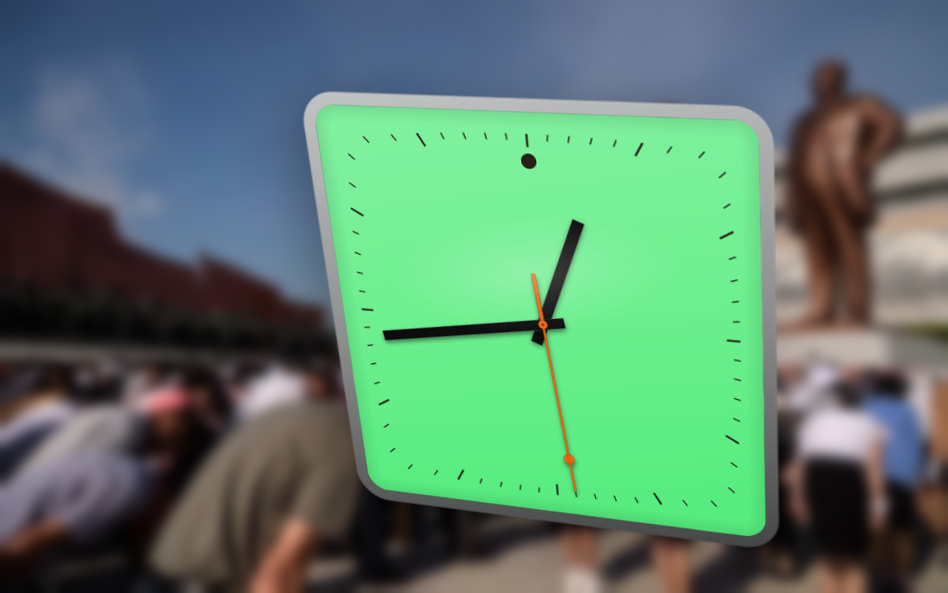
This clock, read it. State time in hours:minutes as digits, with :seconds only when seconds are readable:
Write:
12:43:29
